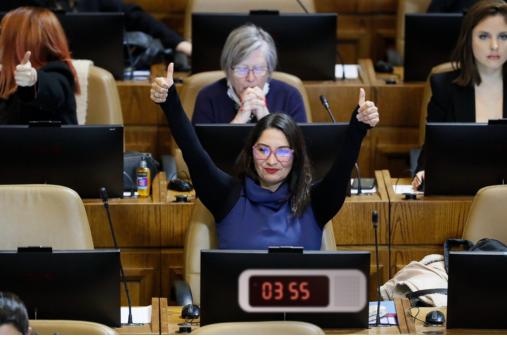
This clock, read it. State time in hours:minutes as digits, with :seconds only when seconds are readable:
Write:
3:55
